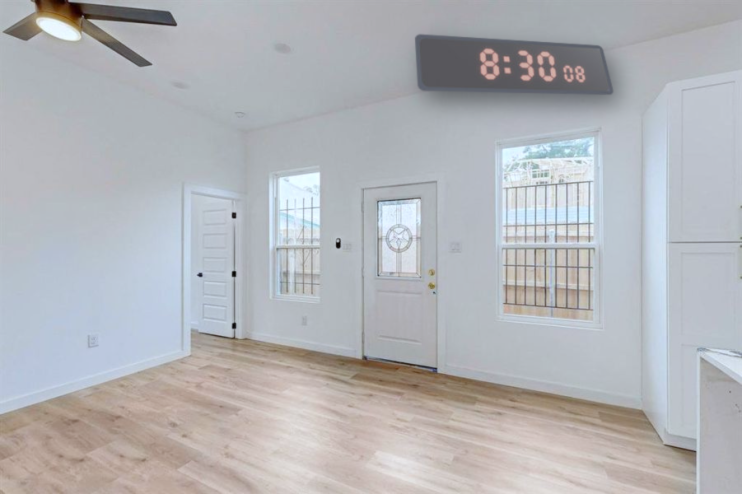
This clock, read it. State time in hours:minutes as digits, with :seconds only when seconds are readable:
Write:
8:30:08
